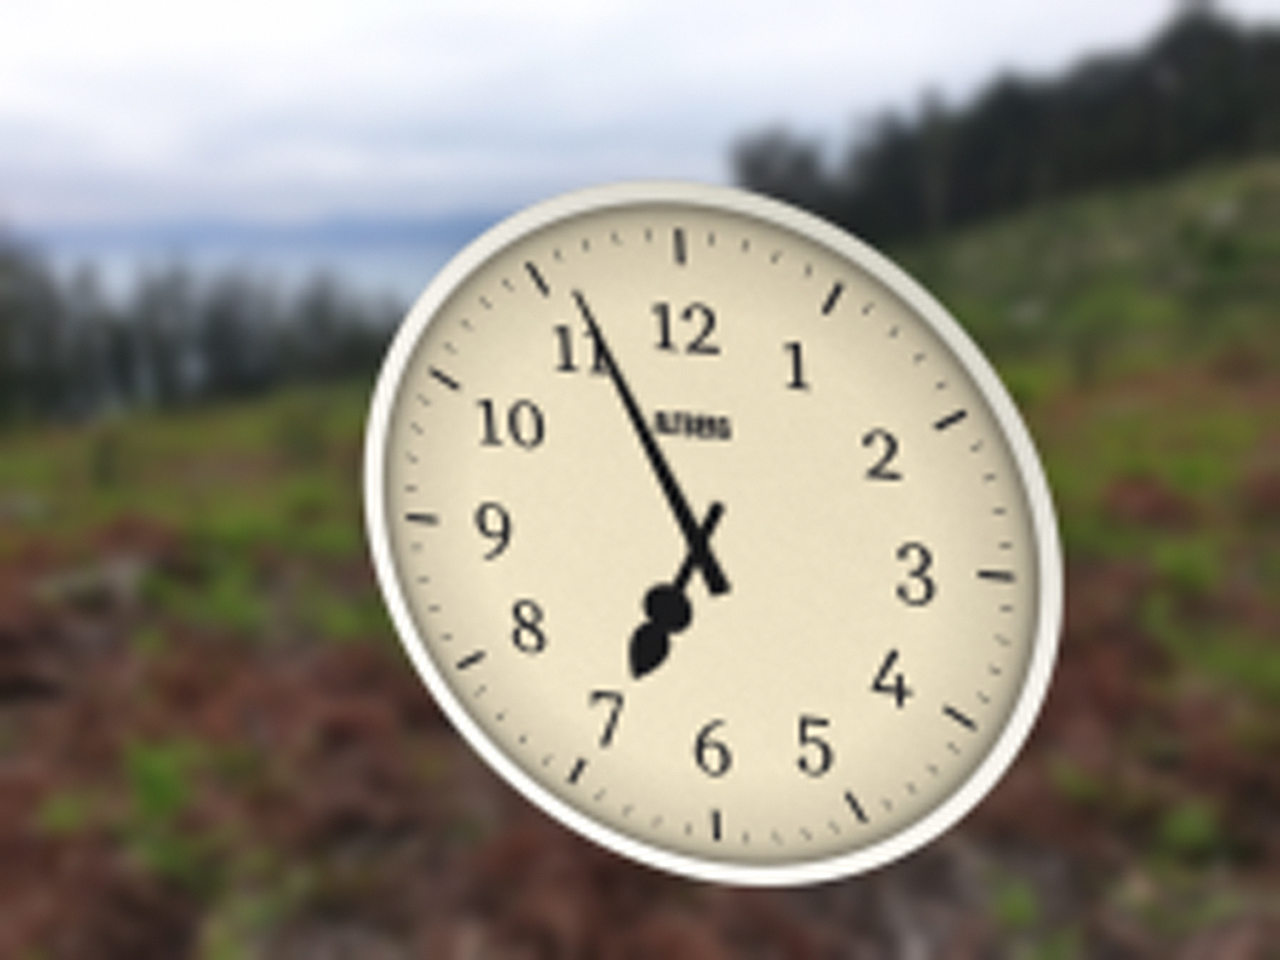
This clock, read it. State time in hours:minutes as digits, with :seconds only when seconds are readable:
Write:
6:56
